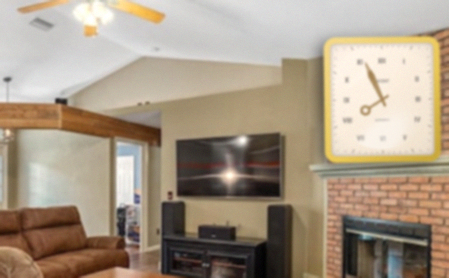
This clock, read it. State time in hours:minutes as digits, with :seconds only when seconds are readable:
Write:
7:56
